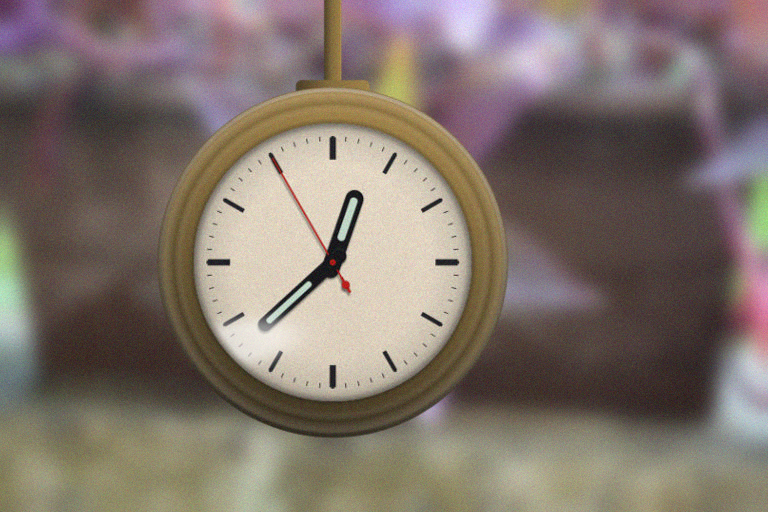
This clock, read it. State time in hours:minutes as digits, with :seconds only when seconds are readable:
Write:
12:37:55
